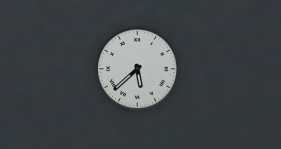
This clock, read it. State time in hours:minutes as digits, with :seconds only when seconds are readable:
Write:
5:38
